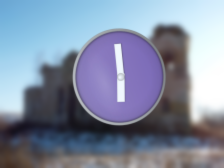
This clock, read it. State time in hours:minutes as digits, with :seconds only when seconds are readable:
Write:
5:59
